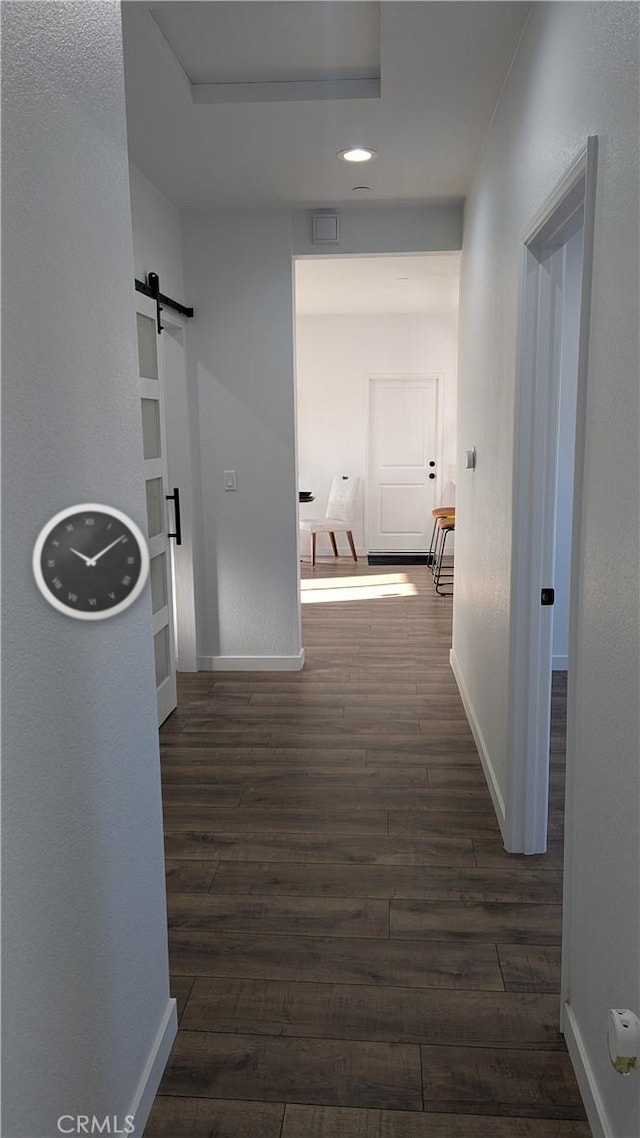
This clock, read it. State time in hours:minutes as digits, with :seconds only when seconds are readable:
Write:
10:09
